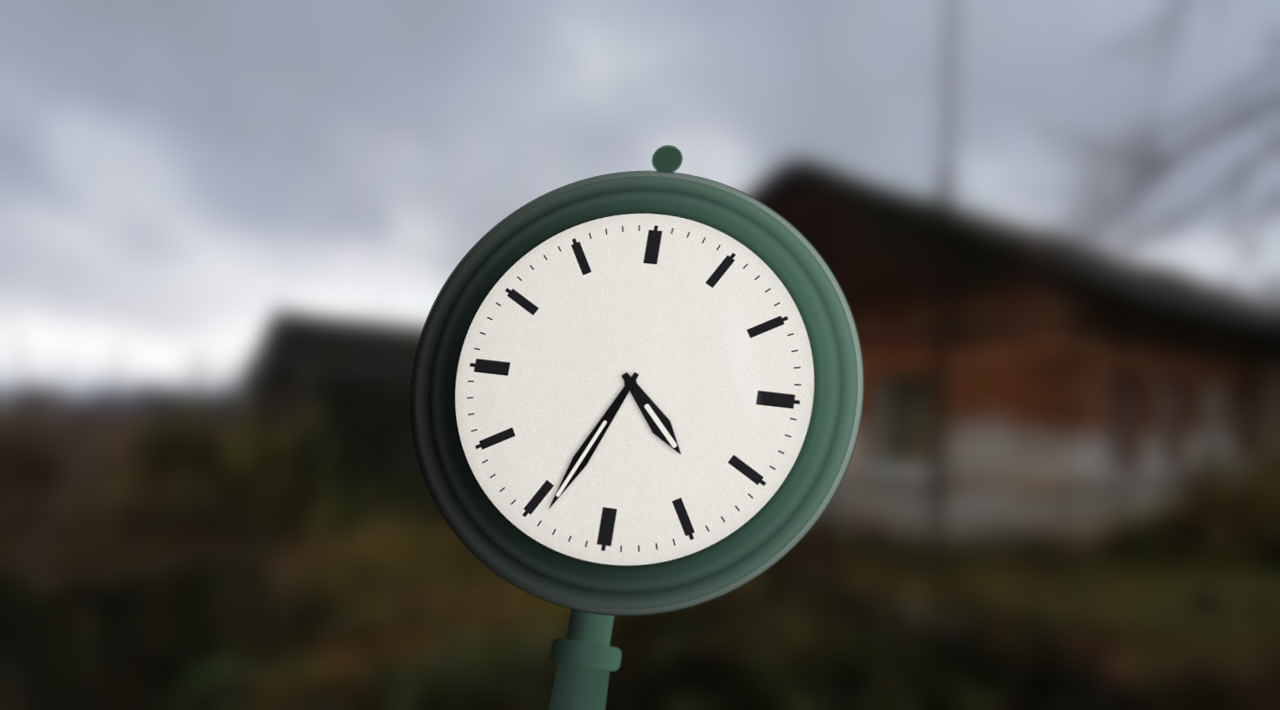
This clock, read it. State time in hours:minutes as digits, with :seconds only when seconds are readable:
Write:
4:34
